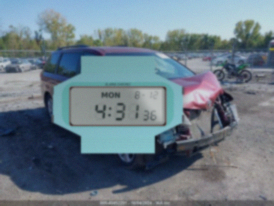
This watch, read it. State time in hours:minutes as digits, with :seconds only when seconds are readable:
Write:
4:31:36
